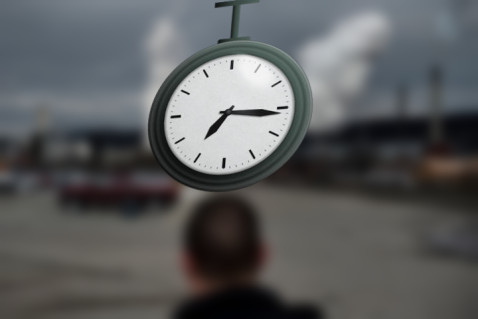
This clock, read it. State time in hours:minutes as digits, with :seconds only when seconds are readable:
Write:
7:16
